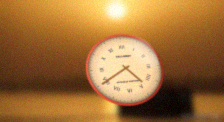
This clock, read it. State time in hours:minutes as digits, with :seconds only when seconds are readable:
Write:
4:40
